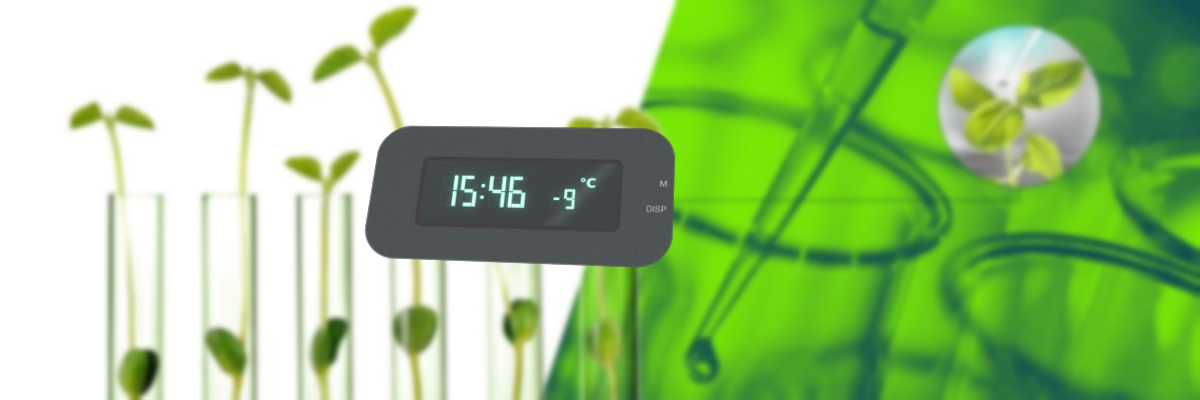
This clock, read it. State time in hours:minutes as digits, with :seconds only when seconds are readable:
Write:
15:46
